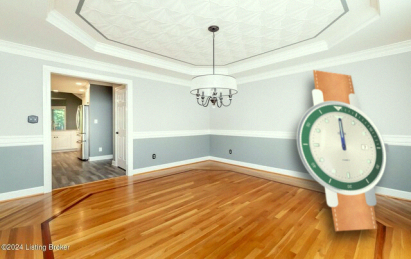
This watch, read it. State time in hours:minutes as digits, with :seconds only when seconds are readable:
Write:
12:00
